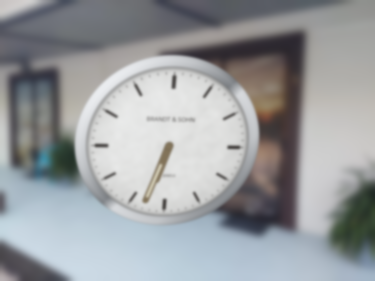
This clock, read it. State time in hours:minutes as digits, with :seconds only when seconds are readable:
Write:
6:33
